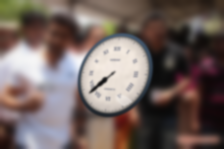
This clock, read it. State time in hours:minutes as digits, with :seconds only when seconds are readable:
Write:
7:38
